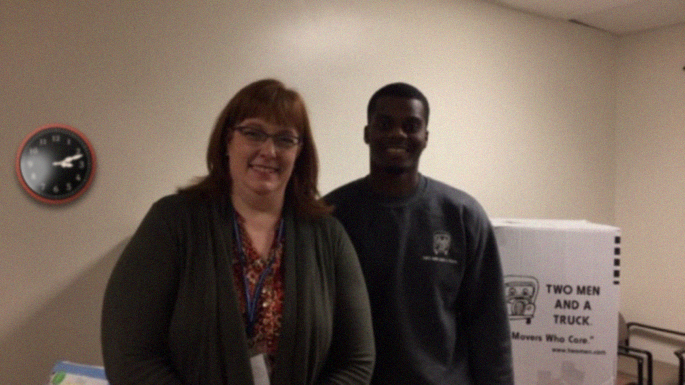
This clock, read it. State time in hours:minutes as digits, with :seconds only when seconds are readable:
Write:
3:12
